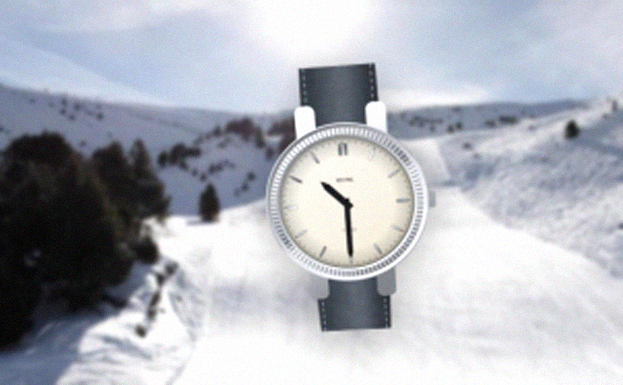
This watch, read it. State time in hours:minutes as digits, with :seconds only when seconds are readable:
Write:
10:30
